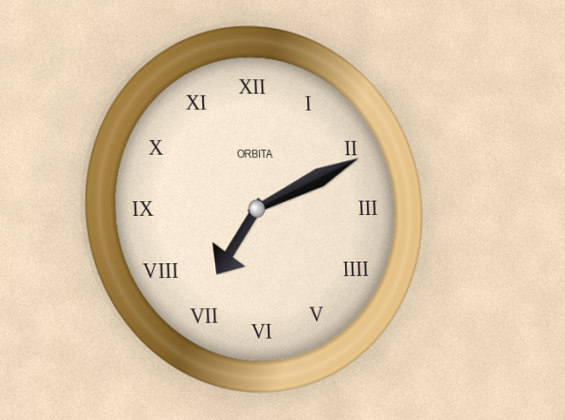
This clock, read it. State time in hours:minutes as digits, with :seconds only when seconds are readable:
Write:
7:11
